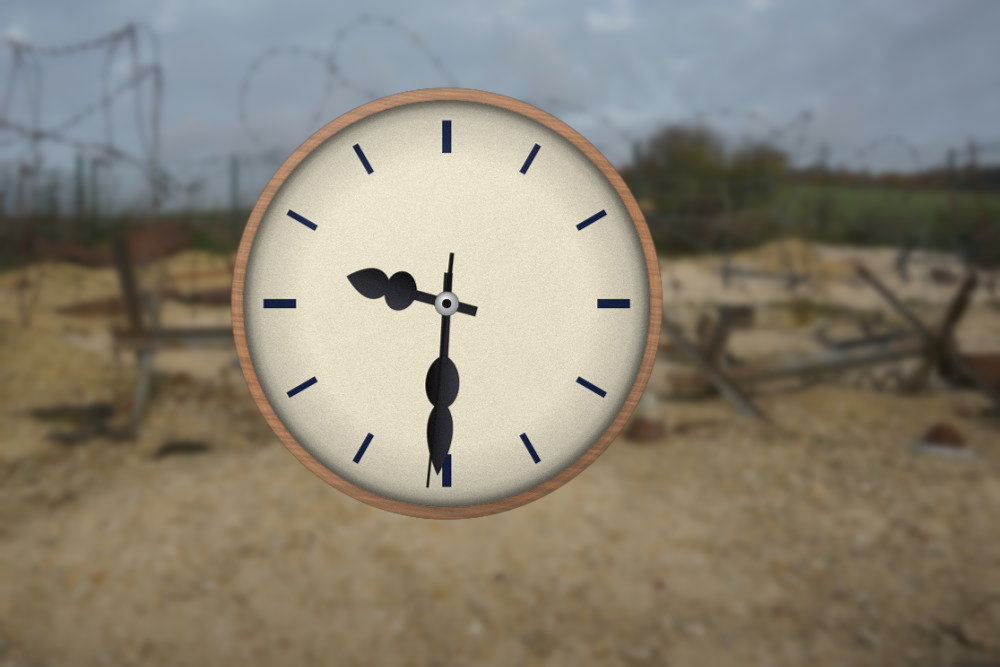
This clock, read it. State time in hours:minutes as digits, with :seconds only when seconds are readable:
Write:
9:30:31
